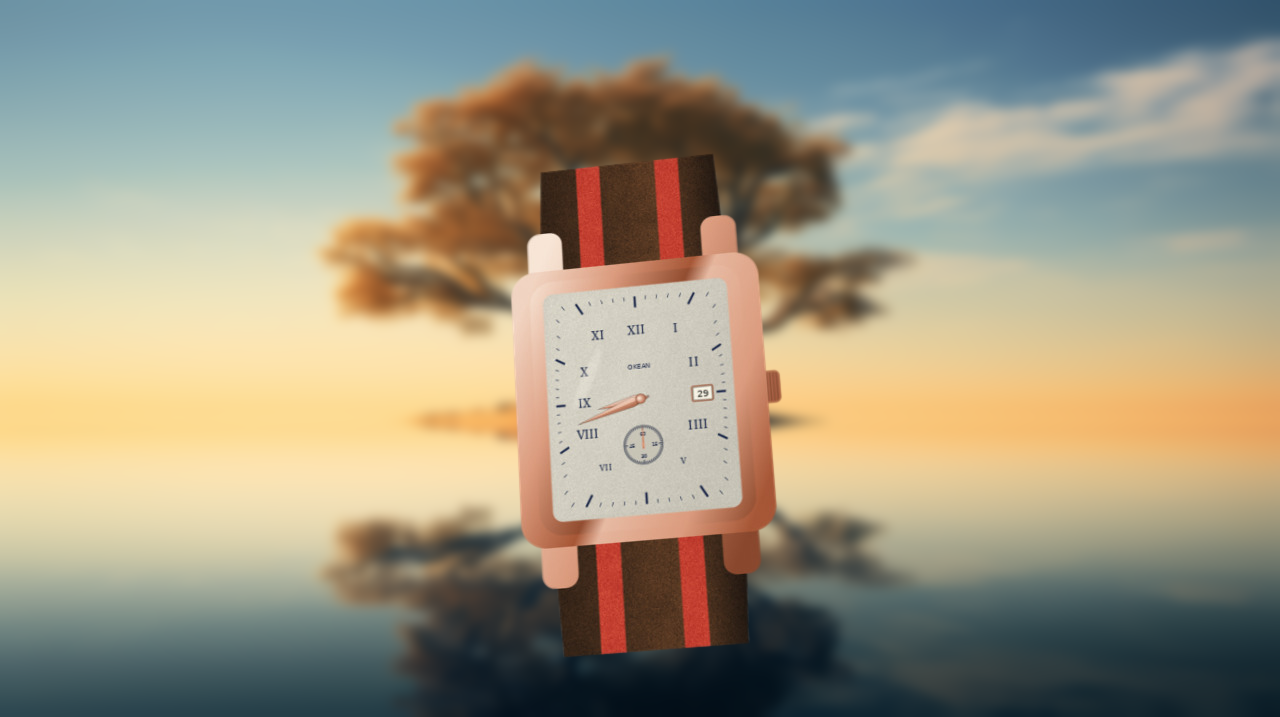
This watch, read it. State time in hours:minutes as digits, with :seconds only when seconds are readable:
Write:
8:42
